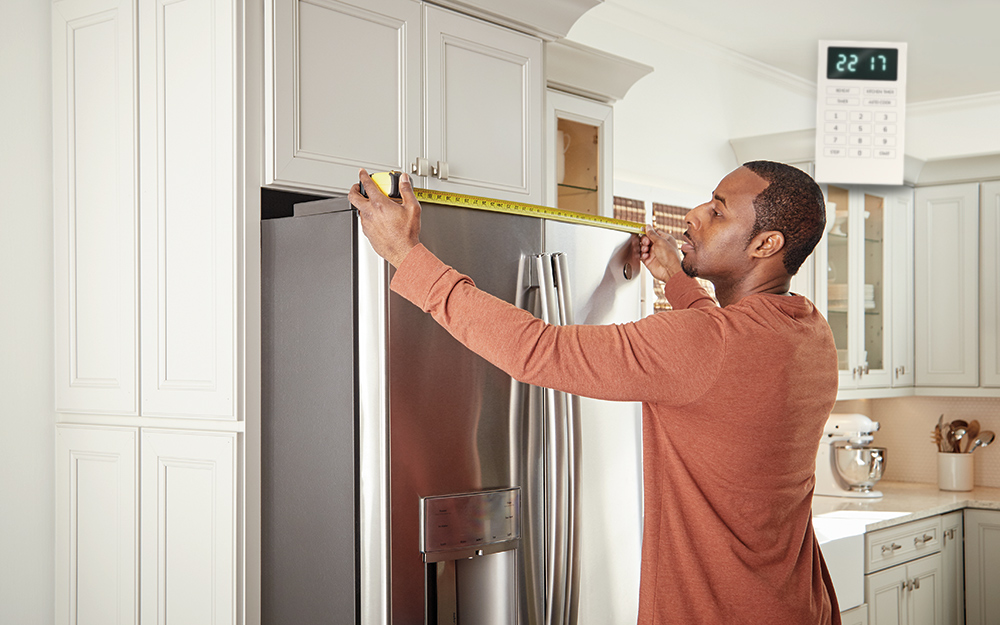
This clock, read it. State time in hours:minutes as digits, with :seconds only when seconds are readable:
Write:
22:17
